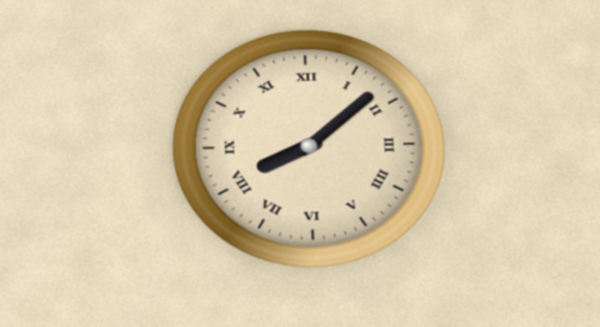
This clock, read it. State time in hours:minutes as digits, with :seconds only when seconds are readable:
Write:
8:08
